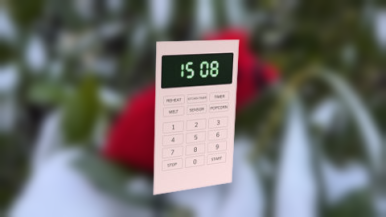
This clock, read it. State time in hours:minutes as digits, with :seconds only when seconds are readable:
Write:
15:08
